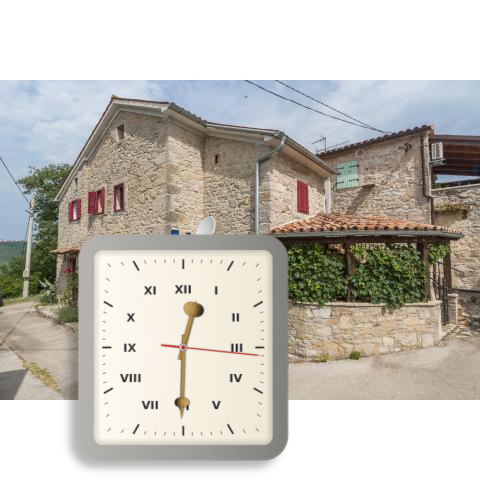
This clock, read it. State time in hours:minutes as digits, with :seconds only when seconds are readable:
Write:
12:30:16
